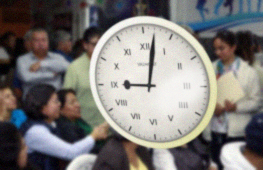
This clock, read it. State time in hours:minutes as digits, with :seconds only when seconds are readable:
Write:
9:02
